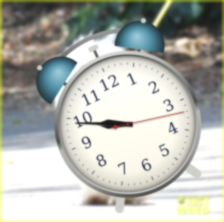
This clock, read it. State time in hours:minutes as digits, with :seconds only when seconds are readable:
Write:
9:49:17
